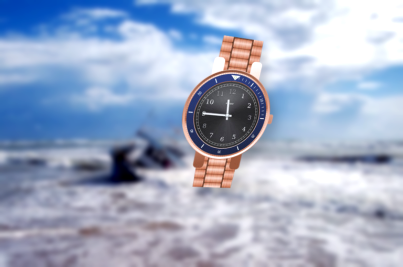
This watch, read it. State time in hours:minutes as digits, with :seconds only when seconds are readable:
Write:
11:45
